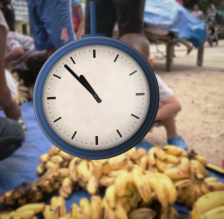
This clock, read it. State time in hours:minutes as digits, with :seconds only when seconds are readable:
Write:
10:53
